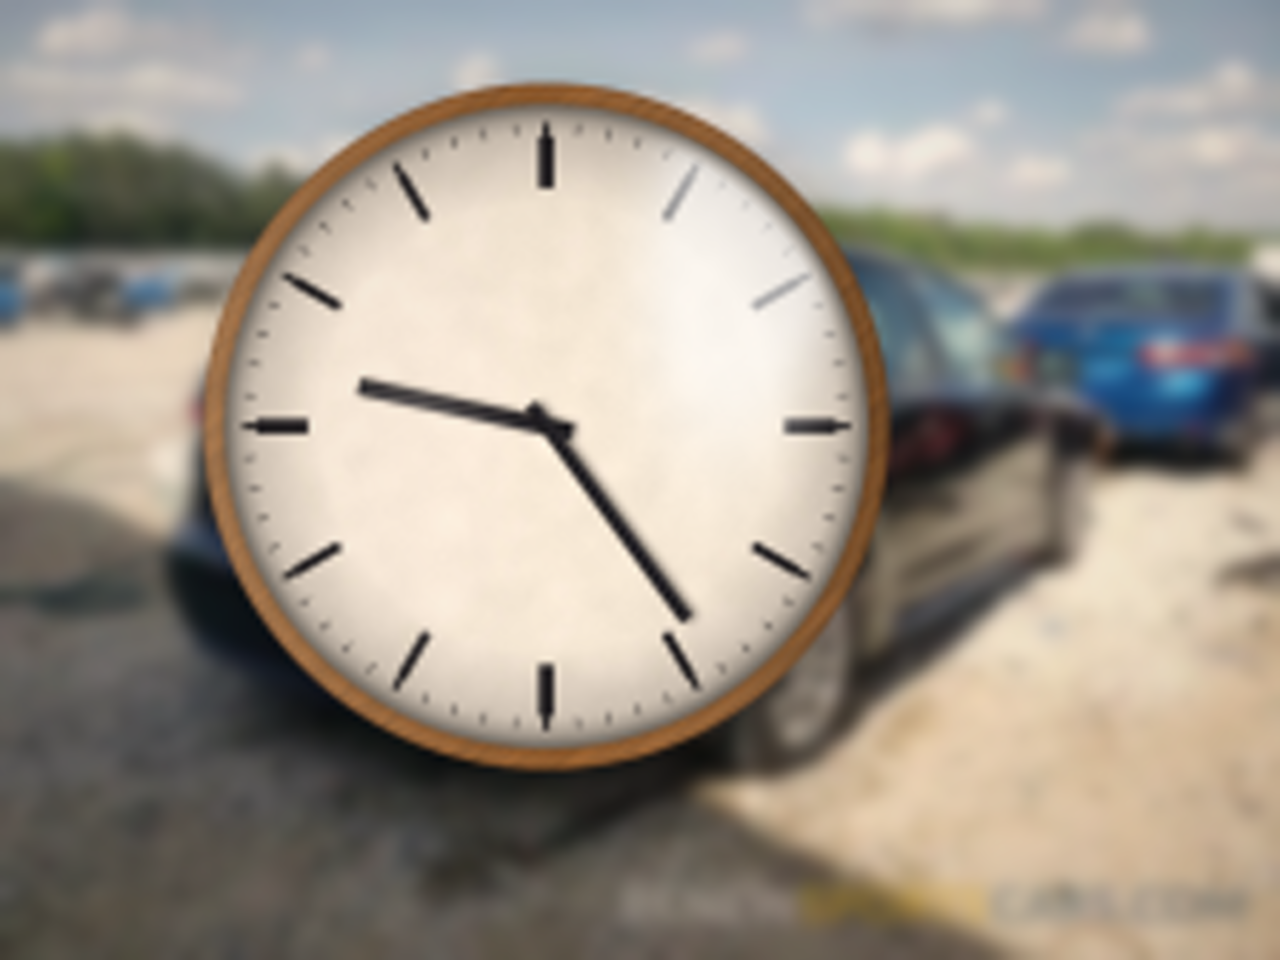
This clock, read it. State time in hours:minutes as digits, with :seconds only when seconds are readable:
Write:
9:24
